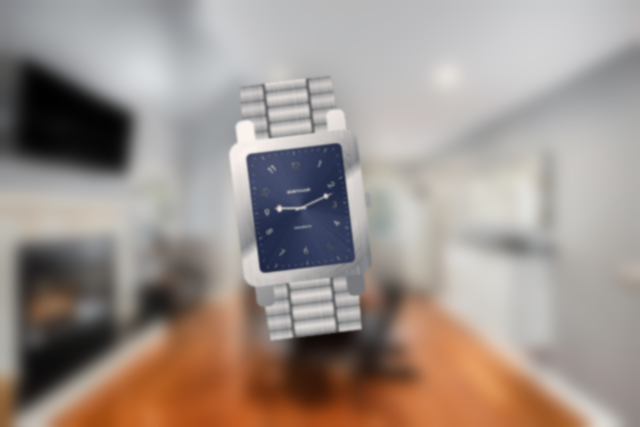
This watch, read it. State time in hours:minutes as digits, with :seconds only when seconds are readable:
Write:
9:12
